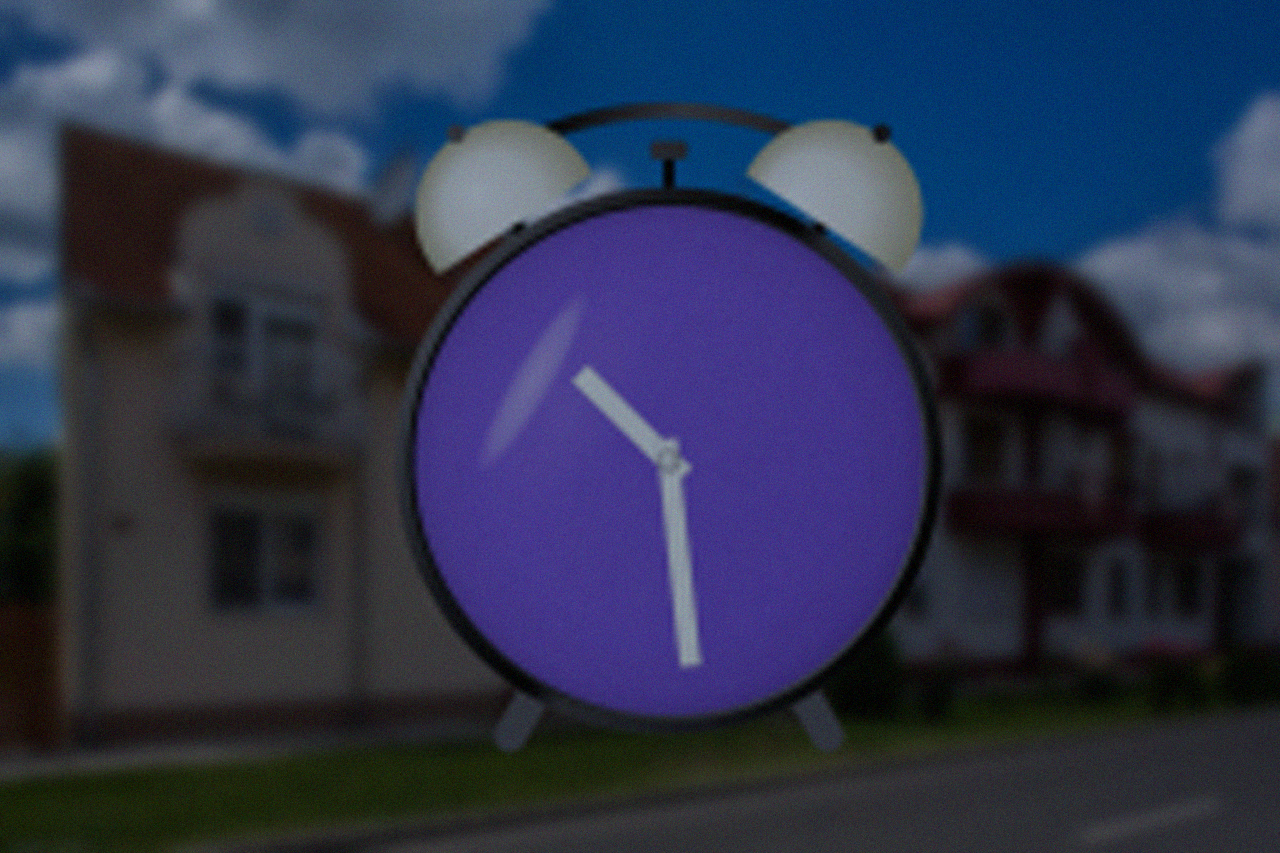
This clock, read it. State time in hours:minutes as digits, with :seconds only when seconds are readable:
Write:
10:29
